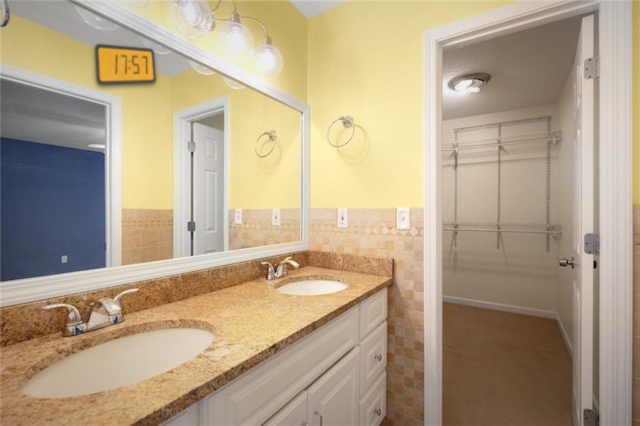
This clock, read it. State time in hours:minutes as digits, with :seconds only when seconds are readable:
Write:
17:57
